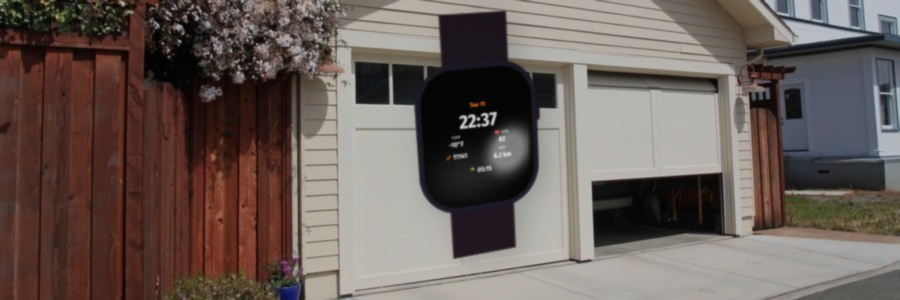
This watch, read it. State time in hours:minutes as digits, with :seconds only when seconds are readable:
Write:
22:37
